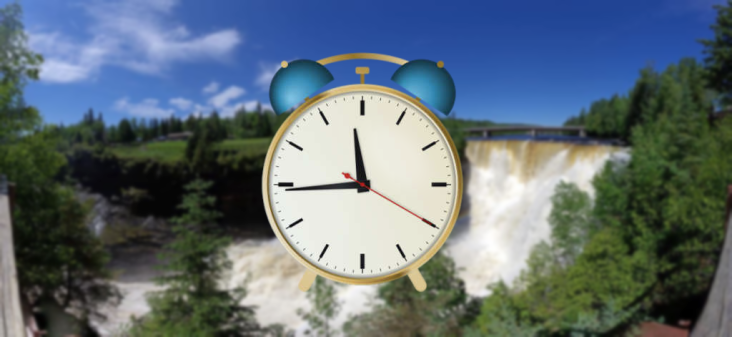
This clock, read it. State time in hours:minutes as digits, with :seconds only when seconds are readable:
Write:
11:44:20
